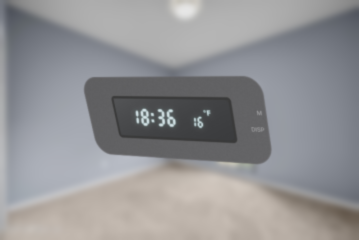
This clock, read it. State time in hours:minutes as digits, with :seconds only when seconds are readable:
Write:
18:36
